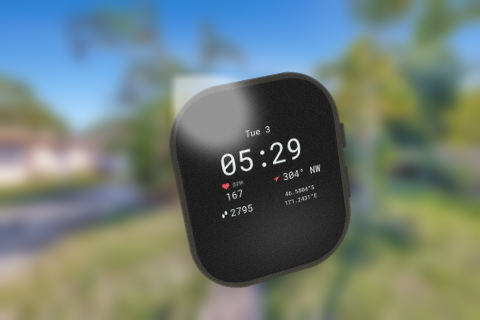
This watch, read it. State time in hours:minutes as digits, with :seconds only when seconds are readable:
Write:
5:29
